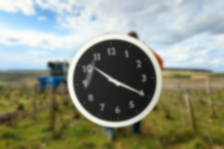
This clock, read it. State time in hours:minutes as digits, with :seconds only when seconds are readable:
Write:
10:20
